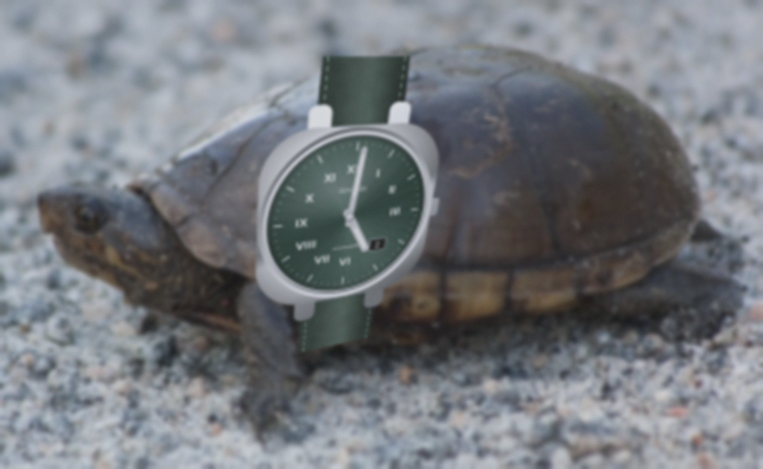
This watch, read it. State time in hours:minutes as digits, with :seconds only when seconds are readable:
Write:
5:01
